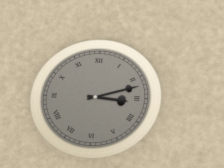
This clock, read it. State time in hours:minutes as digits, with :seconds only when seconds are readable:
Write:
3:12
